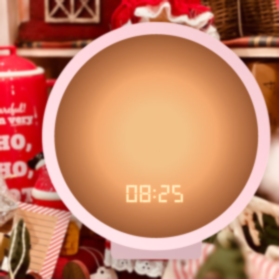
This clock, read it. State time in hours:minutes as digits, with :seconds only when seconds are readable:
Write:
8:25
